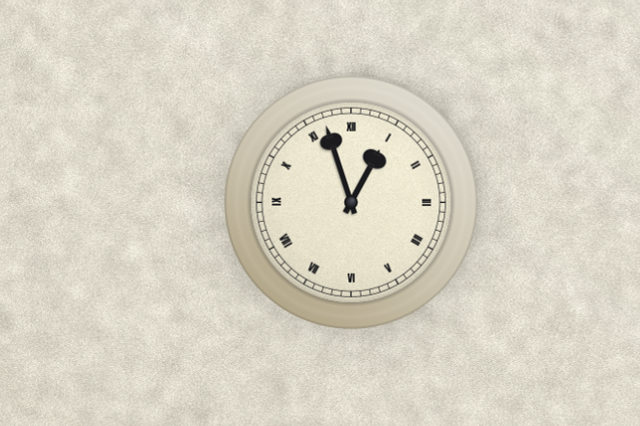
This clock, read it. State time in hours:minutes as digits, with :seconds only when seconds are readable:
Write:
12:57
